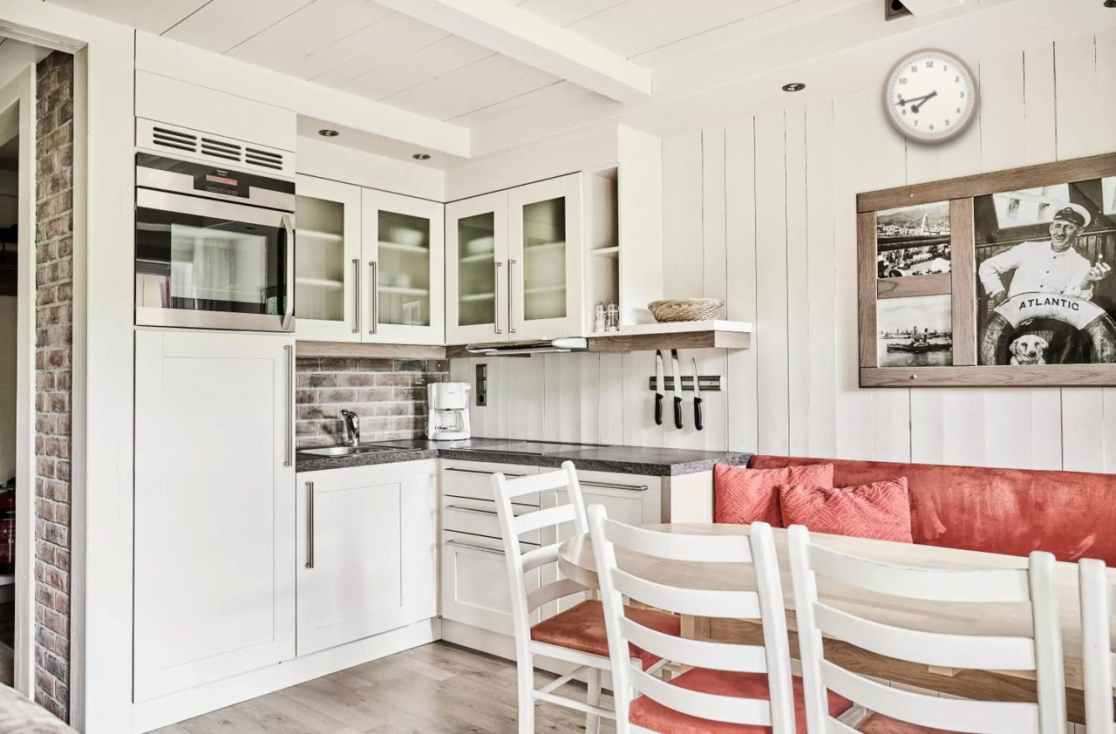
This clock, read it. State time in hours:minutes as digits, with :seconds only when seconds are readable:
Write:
7:43
